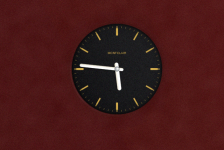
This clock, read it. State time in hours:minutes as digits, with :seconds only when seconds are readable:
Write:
5:46
